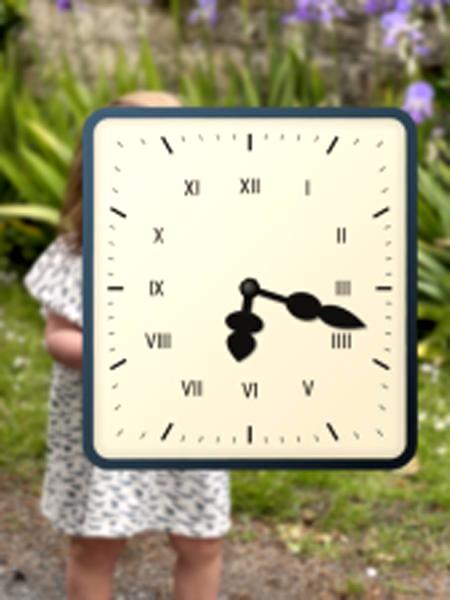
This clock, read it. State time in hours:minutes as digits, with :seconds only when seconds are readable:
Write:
6:18
